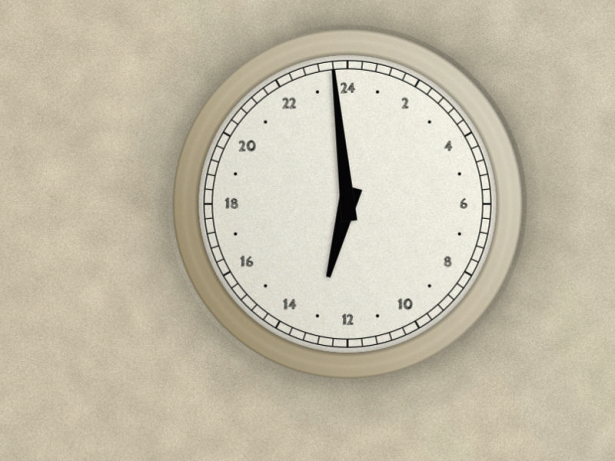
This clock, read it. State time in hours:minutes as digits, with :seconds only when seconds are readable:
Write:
12:59
